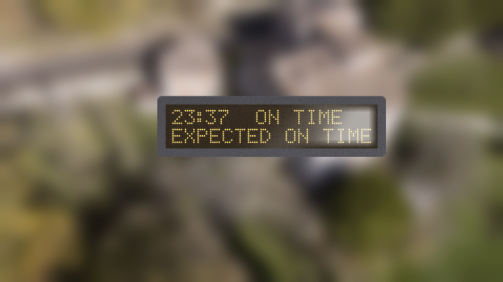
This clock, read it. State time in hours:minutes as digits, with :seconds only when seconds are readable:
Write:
23:37
